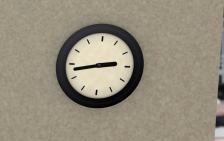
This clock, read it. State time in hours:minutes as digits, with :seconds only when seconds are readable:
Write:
2:43
